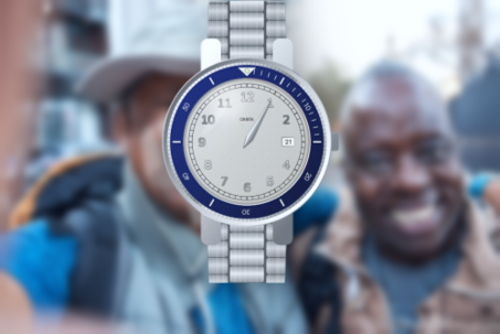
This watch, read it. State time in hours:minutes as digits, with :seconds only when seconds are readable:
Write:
1:05
